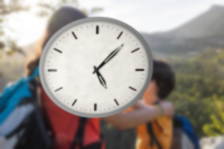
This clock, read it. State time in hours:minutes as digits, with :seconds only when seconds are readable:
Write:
5:07
